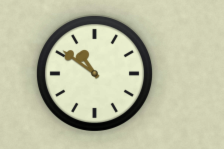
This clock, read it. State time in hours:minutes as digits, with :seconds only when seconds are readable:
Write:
10:51
